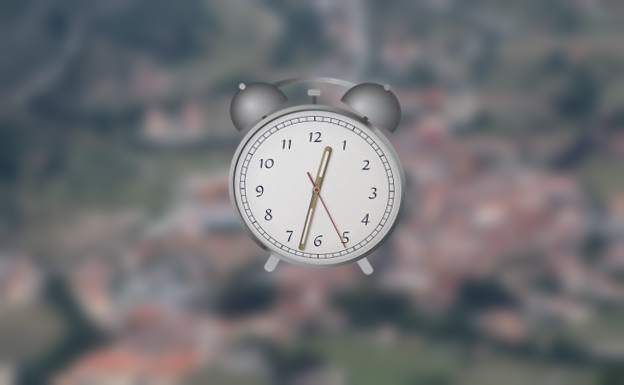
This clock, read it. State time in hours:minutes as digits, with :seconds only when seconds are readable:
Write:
12:32:26
